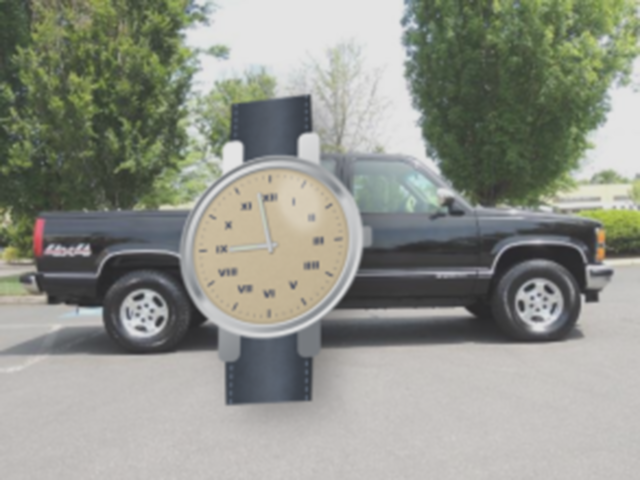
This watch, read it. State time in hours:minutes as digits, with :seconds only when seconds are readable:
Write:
8:58
